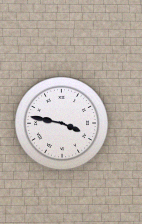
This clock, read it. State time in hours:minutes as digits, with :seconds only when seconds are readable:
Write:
3:47
